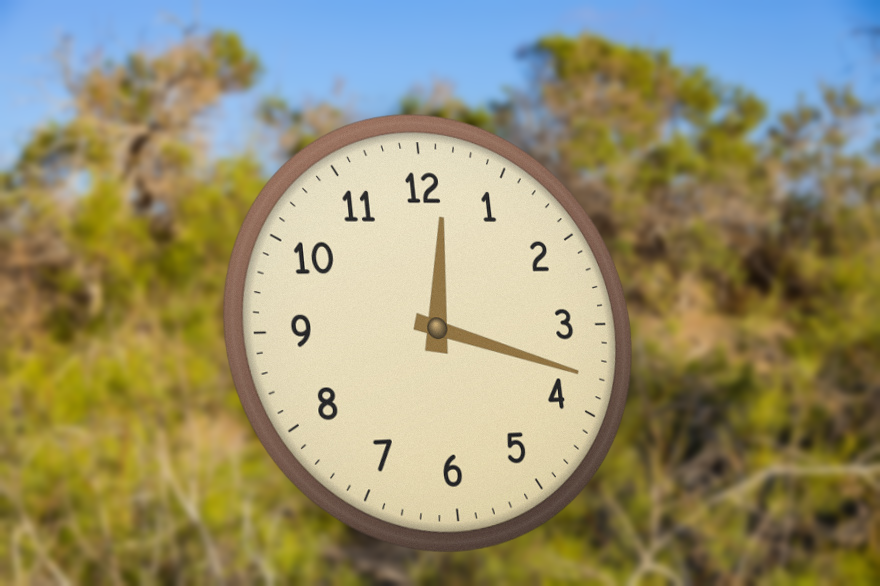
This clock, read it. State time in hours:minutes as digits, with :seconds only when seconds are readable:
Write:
12:18
